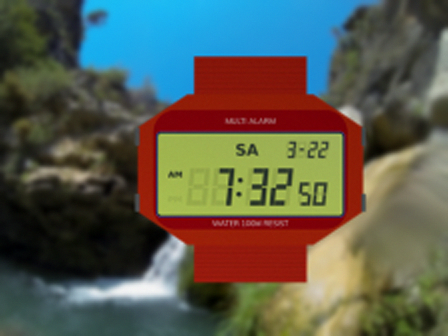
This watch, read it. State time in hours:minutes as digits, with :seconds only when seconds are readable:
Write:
7:32:50
